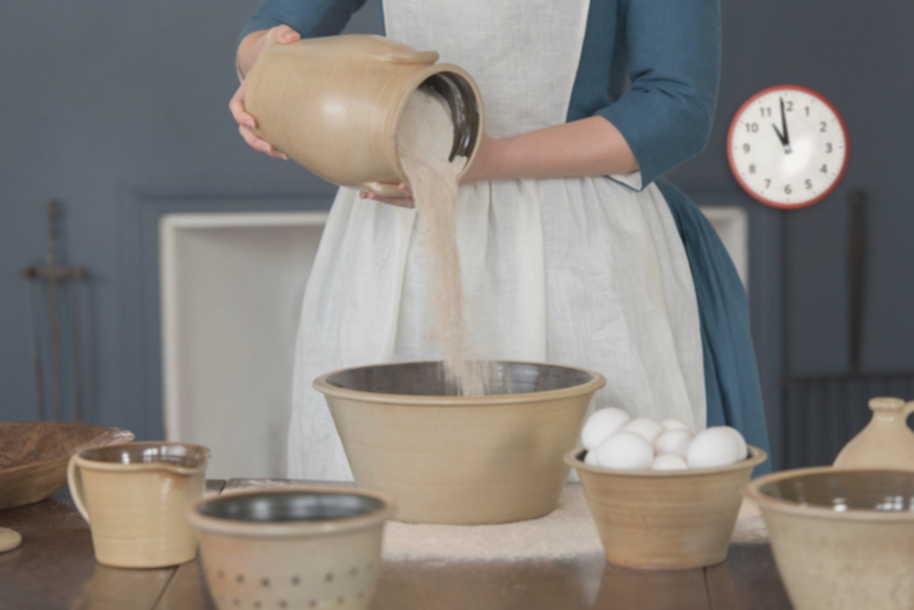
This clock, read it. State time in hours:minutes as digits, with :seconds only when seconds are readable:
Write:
10:59
